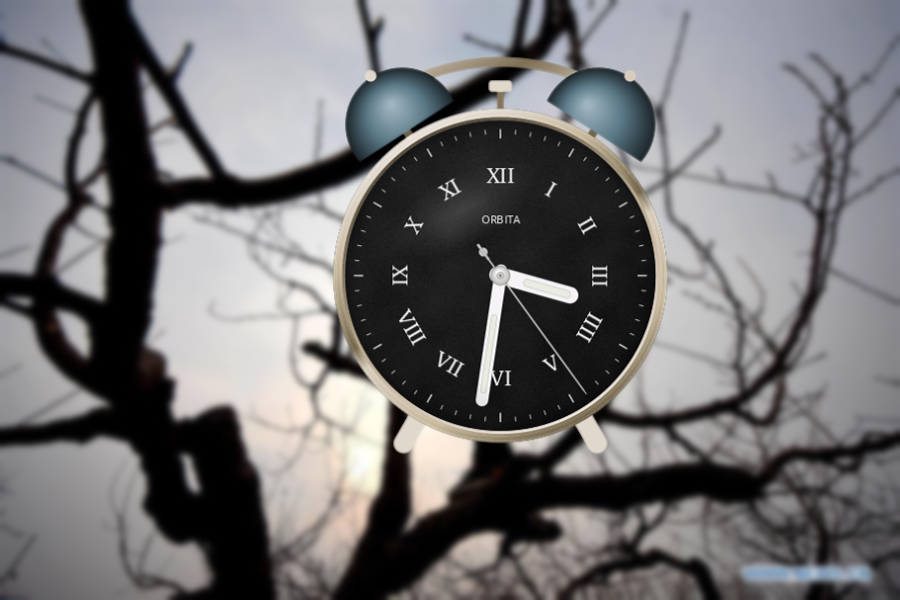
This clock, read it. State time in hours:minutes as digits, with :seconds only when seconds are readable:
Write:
3:31:24
